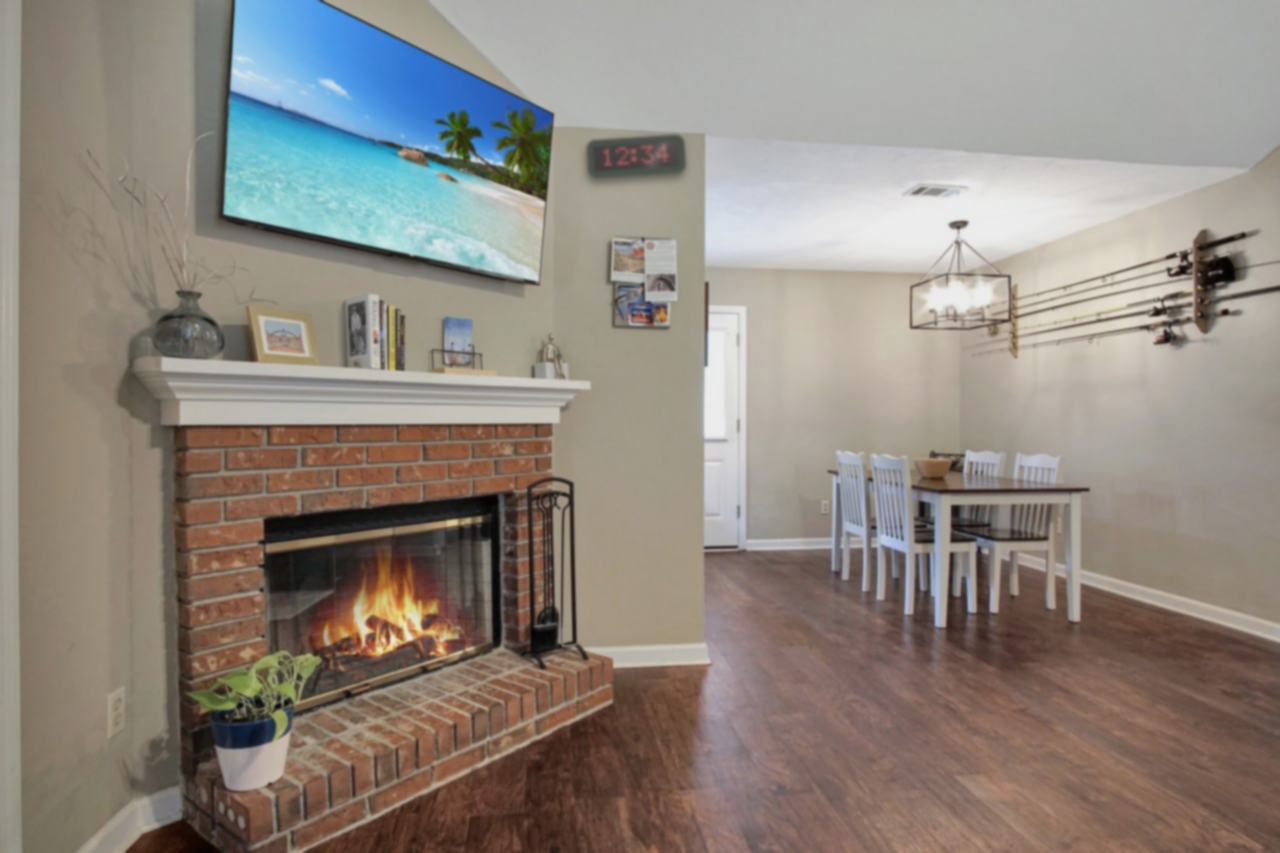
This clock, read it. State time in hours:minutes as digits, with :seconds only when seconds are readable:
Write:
12:34
